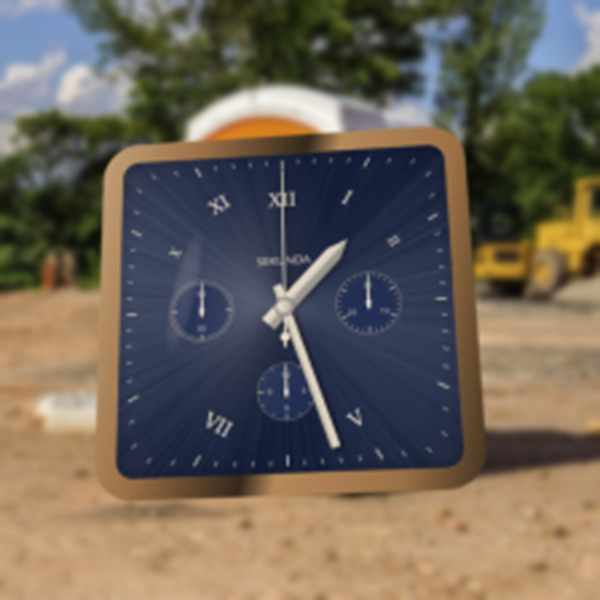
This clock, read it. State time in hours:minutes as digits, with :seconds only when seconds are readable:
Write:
1:27
